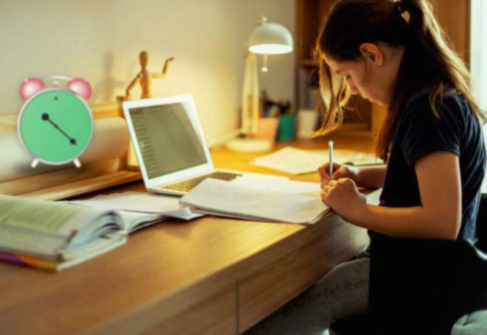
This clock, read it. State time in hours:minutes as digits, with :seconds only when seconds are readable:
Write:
10:22
